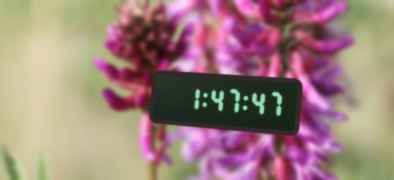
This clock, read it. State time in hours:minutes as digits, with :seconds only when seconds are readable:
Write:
1:47:47
